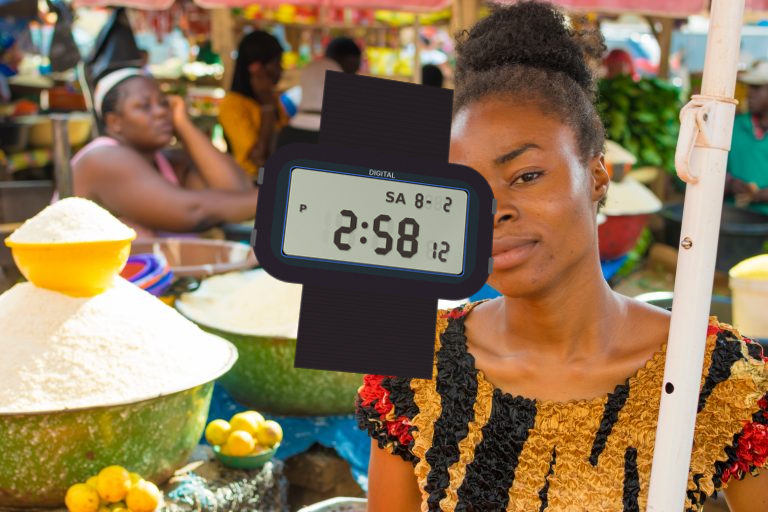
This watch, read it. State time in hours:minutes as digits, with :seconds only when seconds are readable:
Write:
2:58:12
